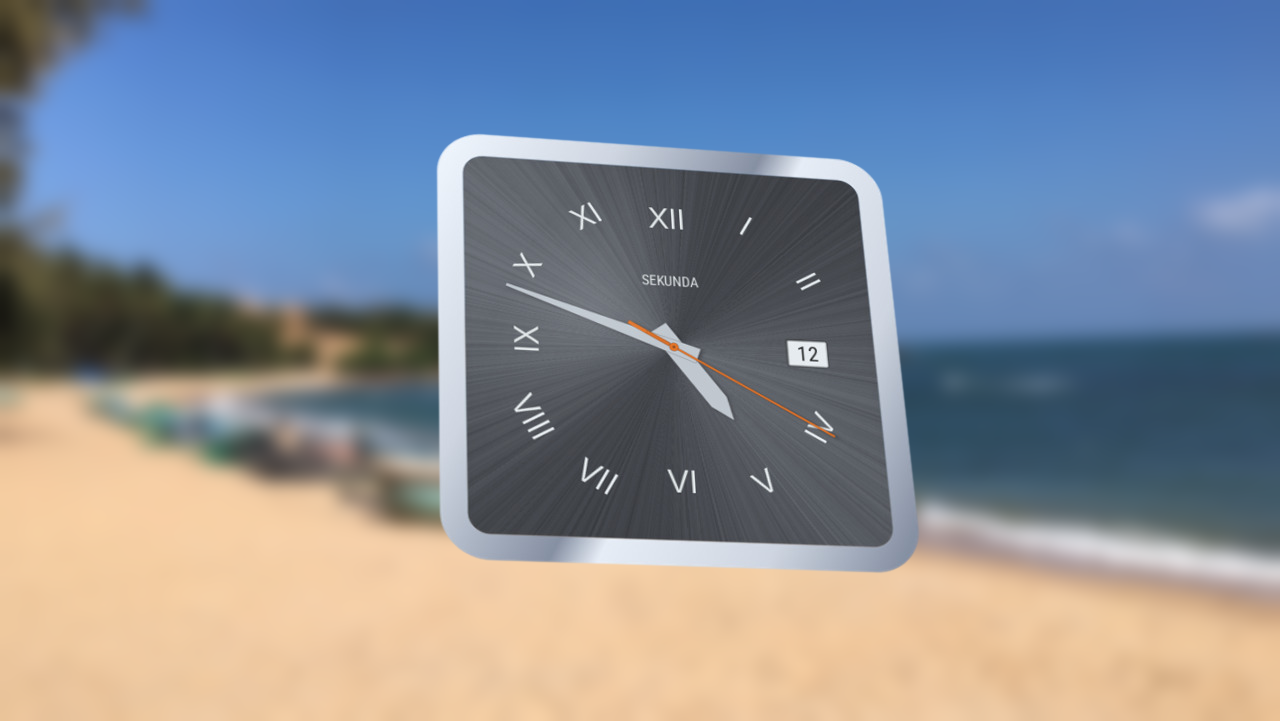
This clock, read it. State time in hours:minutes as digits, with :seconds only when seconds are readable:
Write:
4:48:20
